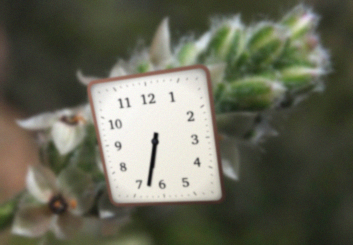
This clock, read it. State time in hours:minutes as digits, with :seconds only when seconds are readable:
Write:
6:33
